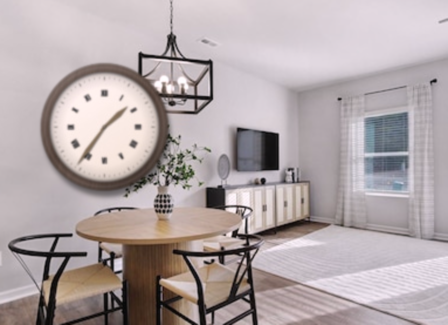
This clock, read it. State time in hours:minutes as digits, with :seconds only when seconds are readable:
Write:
1:36
